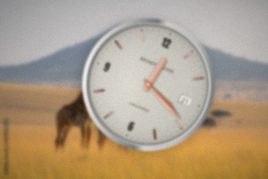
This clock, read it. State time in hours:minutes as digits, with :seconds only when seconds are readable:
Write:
12:19
